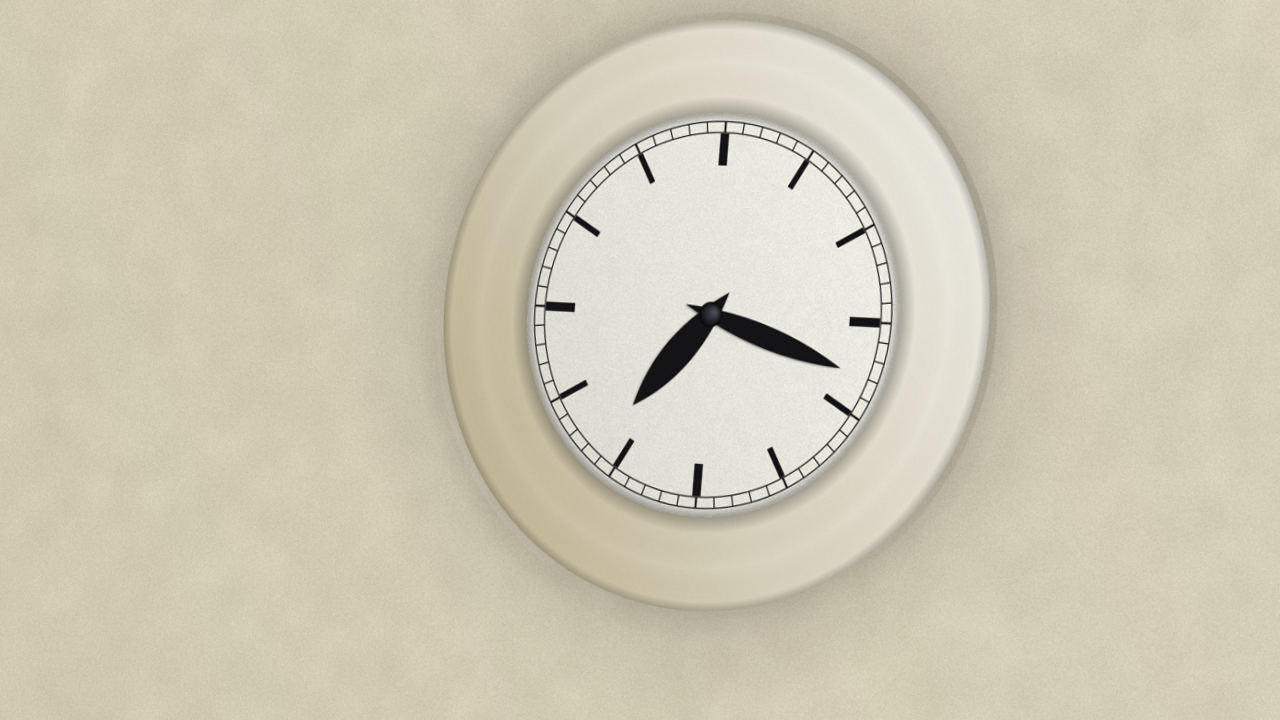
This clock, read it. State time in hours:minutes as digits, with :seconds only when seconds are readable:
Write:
7:18
